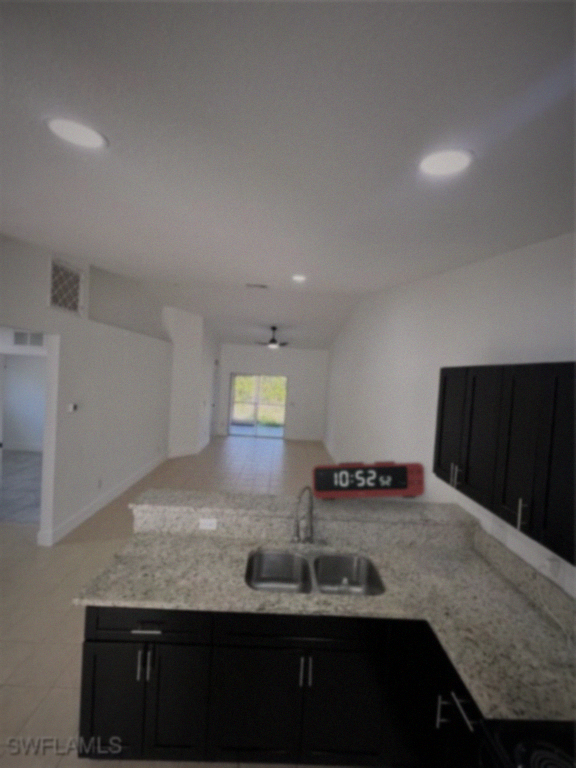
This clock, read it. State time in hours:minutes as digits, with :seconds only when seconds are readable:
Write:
10:52
